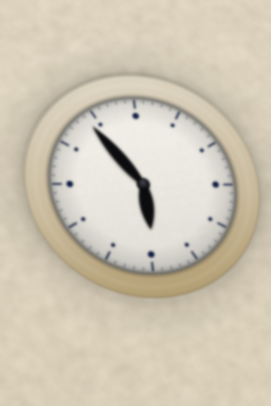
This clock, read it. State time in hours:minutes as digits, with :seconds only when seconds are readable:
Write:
5:54
